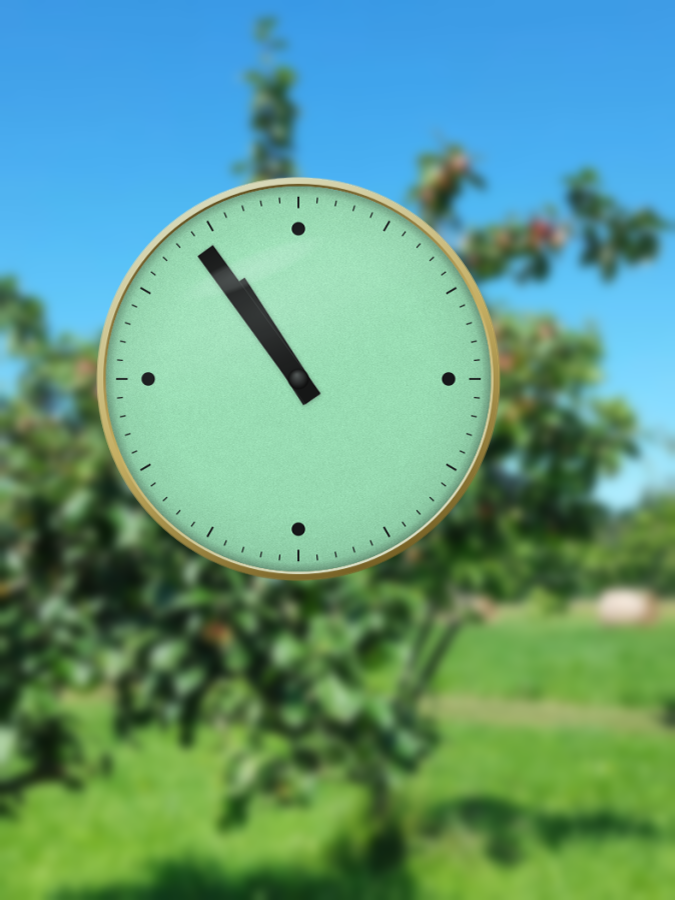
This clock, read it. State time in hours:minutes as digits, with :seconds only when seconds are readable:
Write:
10:54
